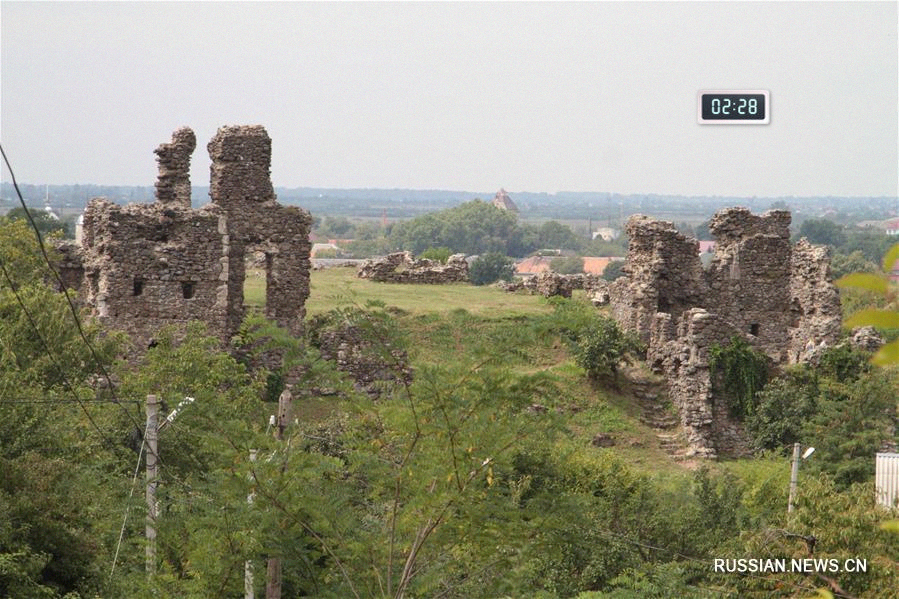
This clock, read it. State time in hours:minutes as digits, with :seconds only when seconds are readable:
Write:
2:28
